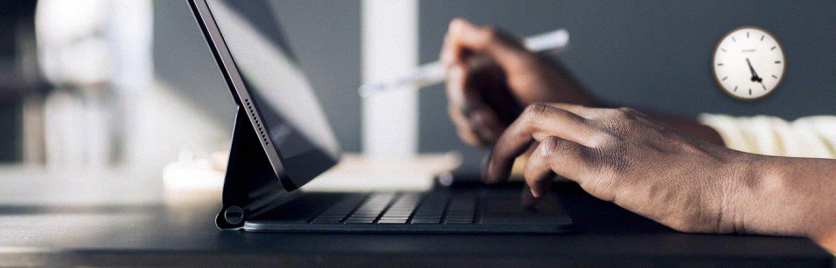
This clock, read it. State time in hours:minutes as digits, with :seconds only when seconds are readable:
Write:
5:25
